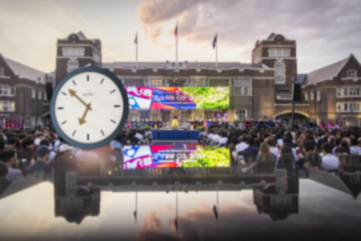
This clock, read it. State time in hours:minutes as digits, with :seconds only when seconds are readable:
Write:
6:52
